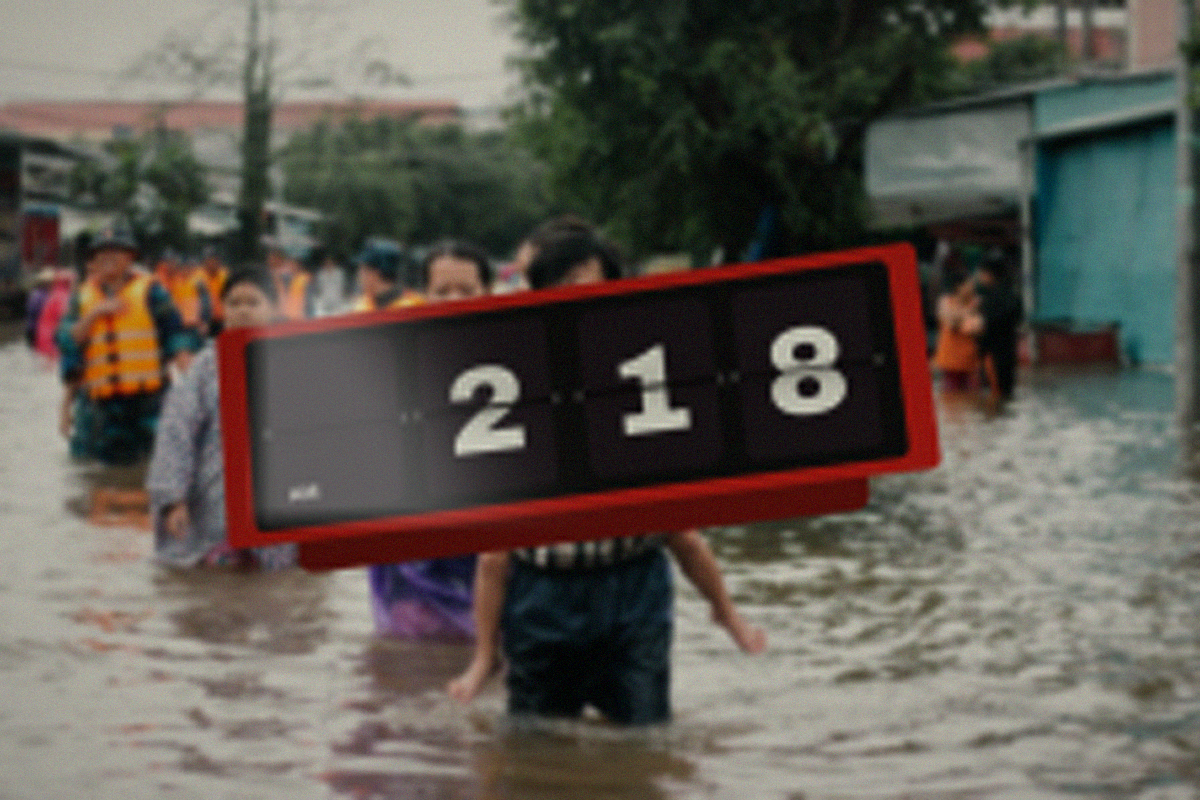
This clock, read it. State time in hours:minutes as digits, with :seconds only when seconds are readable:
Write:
2:18
